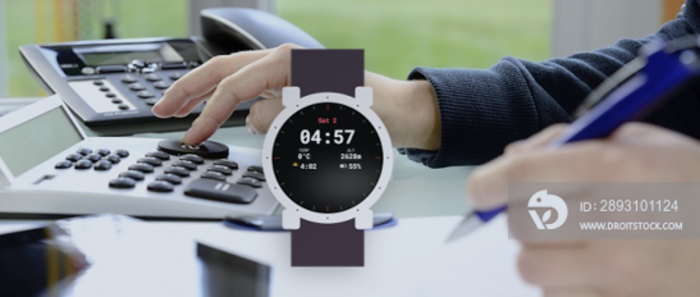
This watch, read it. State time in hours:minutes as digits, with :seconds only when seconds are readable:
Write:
4:57
